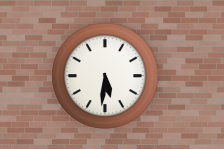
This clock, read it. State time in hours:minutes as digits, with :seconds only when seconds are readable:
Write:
5:31
